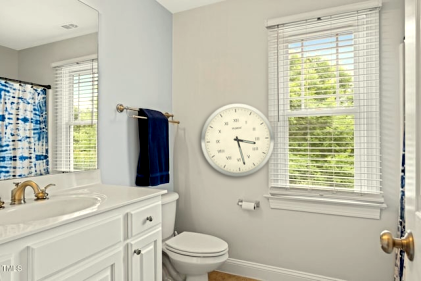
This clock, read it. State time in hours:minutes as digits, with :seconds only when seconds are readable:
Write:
3:28
